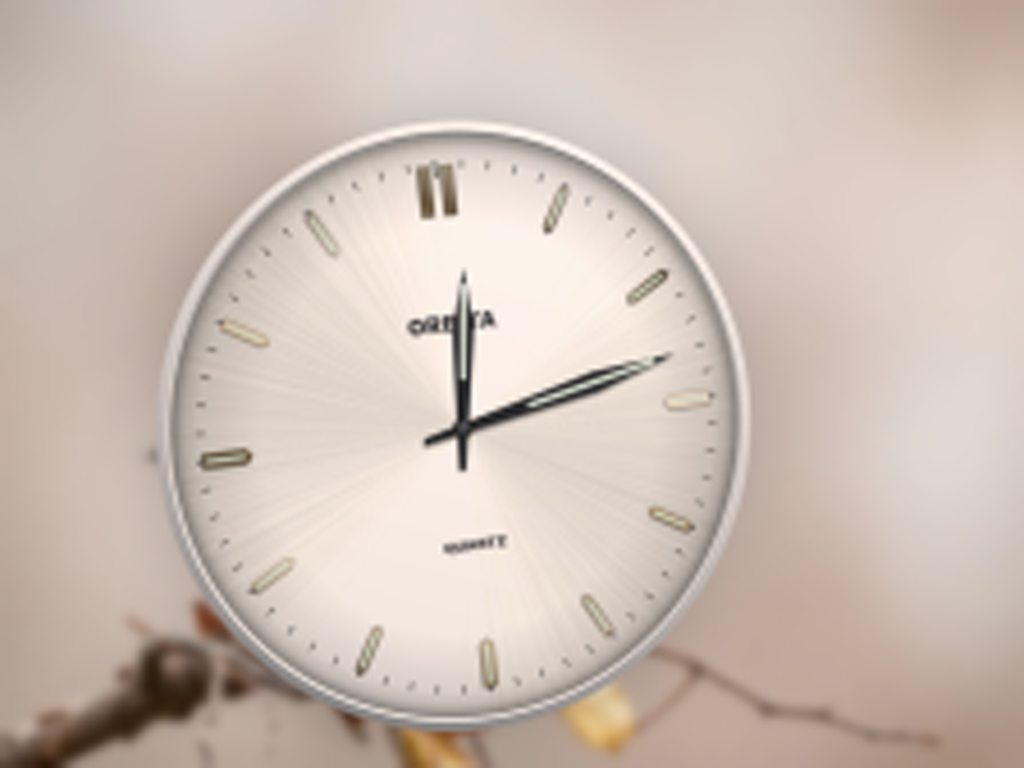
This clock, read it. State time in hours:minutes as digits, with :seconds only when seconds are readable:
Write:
12:13
